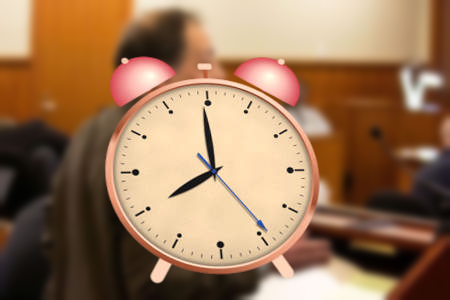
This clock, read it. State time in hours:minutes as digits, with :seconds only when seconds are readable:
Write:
7:59:24
